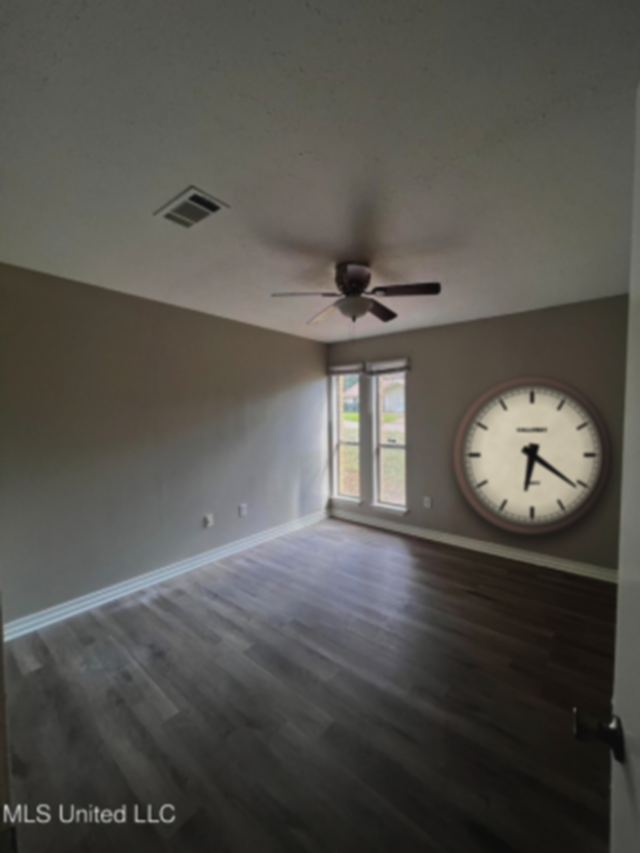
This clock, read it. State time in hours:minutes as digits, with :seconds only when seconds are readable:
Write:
6:21
